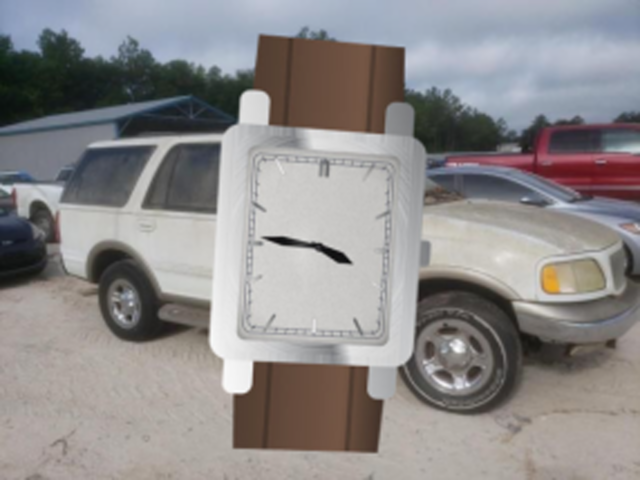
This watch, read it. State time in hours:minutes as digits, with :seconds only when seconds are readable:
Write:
3:46
